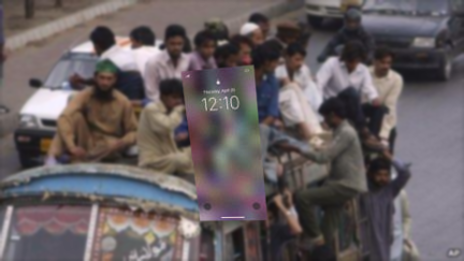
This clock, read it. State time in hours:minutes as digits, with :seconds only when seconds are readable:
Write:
12:10
